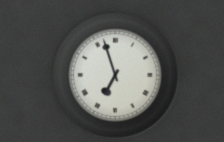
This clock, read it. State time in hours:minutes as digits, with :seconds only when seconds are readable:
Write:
6:57
